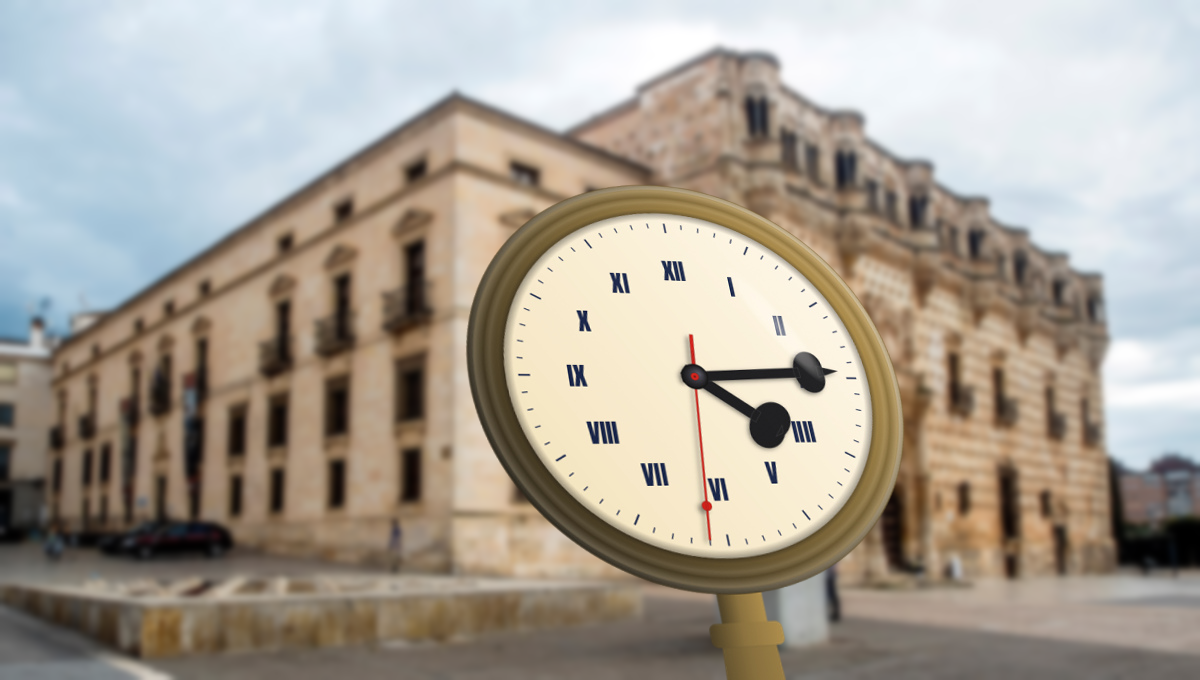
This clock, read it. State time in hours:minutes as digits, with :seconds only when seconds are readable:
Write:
4:14:31
